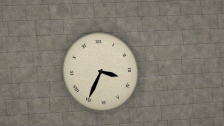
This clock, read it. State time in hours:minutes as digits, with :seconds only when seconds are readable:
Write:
3:35
